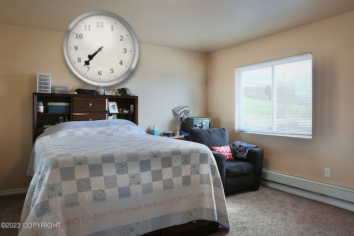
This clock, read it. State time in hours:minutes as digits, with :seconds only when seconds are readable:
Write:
7:37
